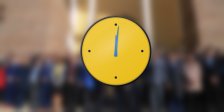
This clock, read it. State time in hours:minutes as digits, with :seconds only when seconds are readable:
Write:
12:01
